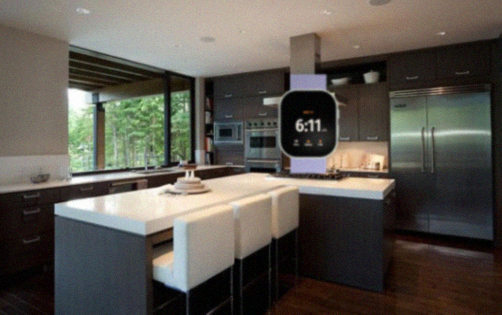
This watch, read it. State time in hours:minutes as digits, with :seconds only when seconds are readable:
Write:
6:11
